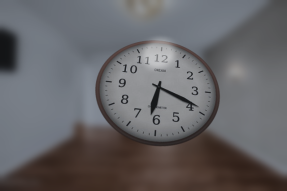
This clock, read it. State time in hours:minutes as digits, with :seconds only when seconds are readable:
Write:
6:19
